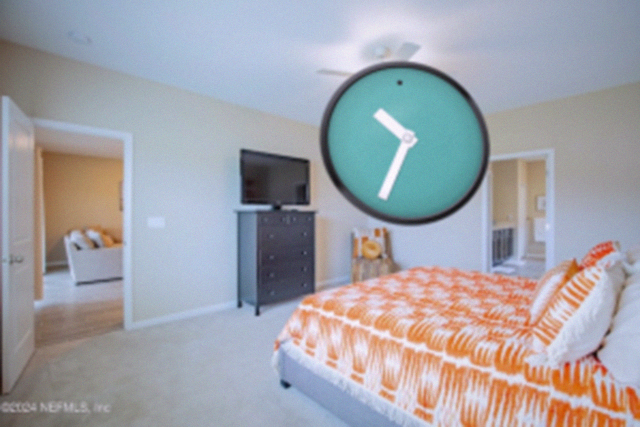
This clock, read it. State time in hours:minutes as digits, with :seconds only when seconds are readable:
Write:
10:35
